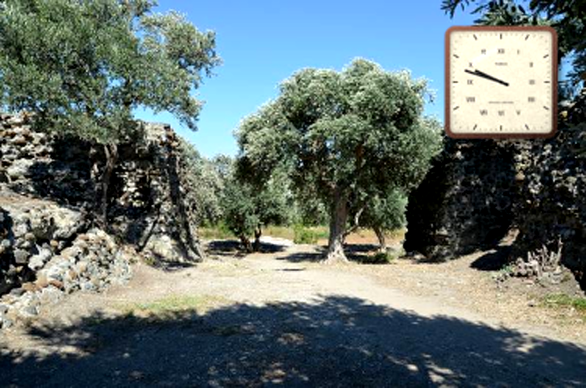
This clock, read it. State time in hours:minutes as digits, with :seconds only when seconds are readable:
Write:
9:48
